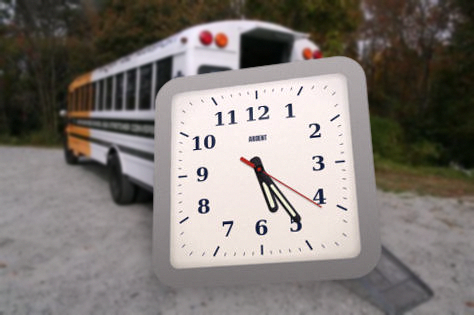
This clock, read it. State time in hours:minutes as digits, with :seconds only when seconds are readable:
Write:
5:24:21
